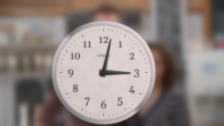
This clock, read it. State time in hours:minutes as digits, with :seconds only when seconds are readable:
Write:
3:02
